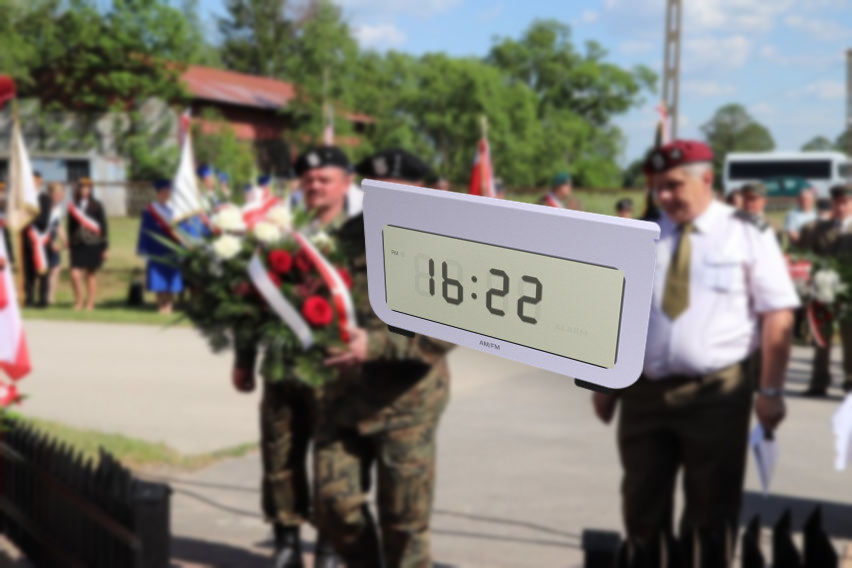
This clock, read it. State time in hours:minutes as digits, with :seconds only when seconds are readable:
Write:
16:22
